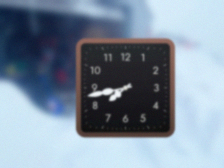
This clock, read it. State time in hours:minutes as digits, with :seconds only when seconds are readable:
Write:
7:43
